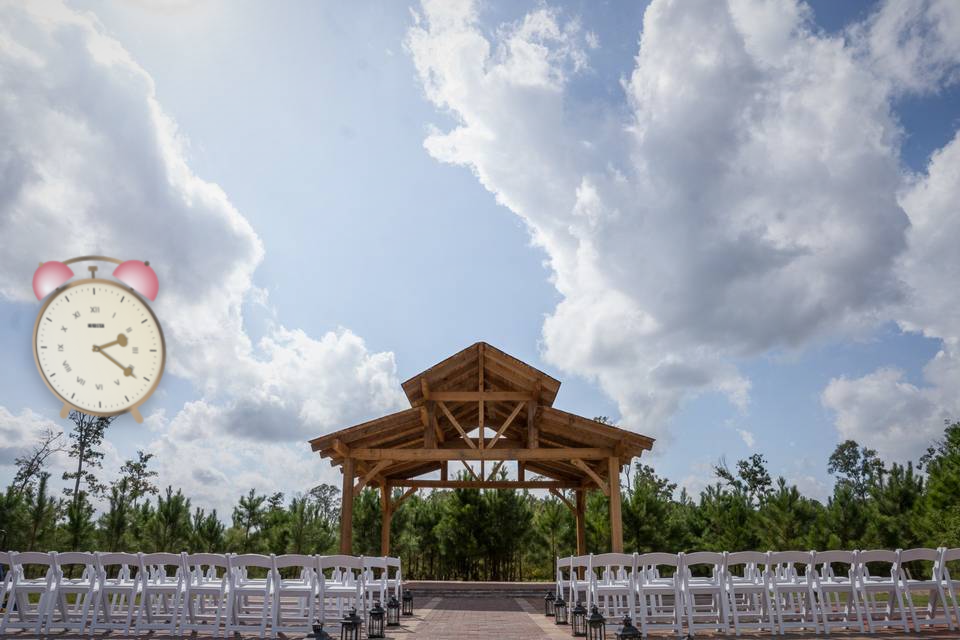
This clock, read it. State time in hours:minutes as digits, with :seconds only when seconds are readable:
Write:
2:21
